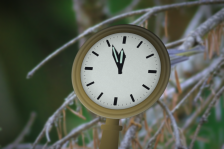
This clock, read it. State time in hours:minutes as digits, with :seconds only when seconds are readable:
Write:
11:56
